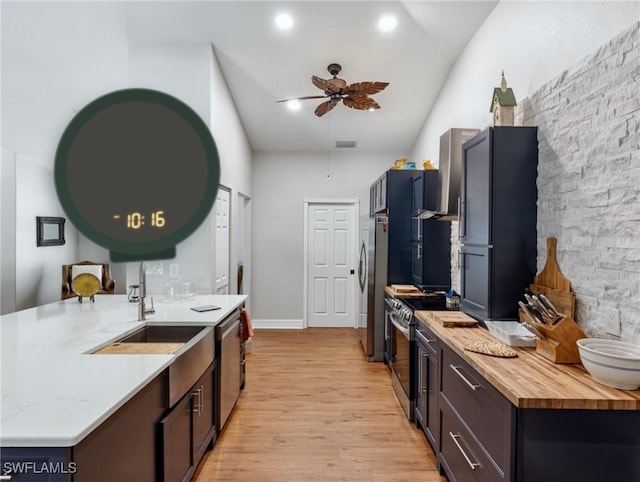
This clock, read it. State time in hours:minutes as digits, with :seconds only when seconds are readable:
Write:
10:16
